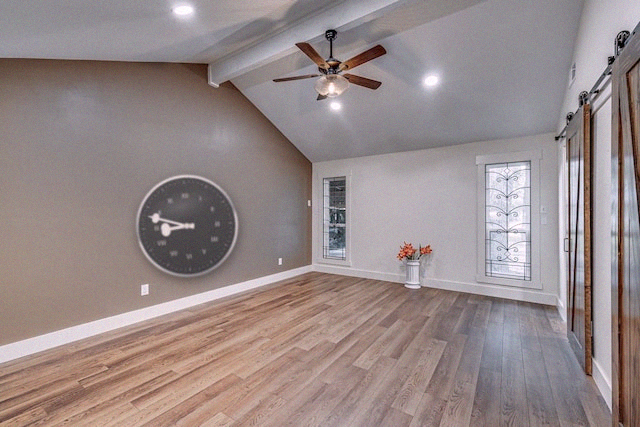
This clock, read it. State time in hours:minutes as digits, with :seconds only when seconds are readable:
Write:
8:48
